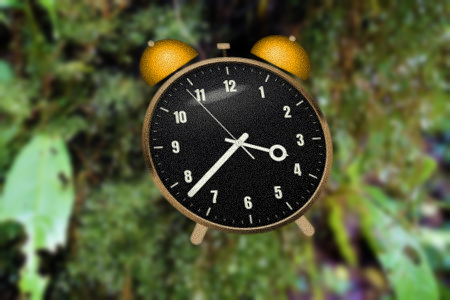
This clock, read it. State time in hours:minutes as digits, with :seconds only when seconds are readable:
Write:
3:37:54
